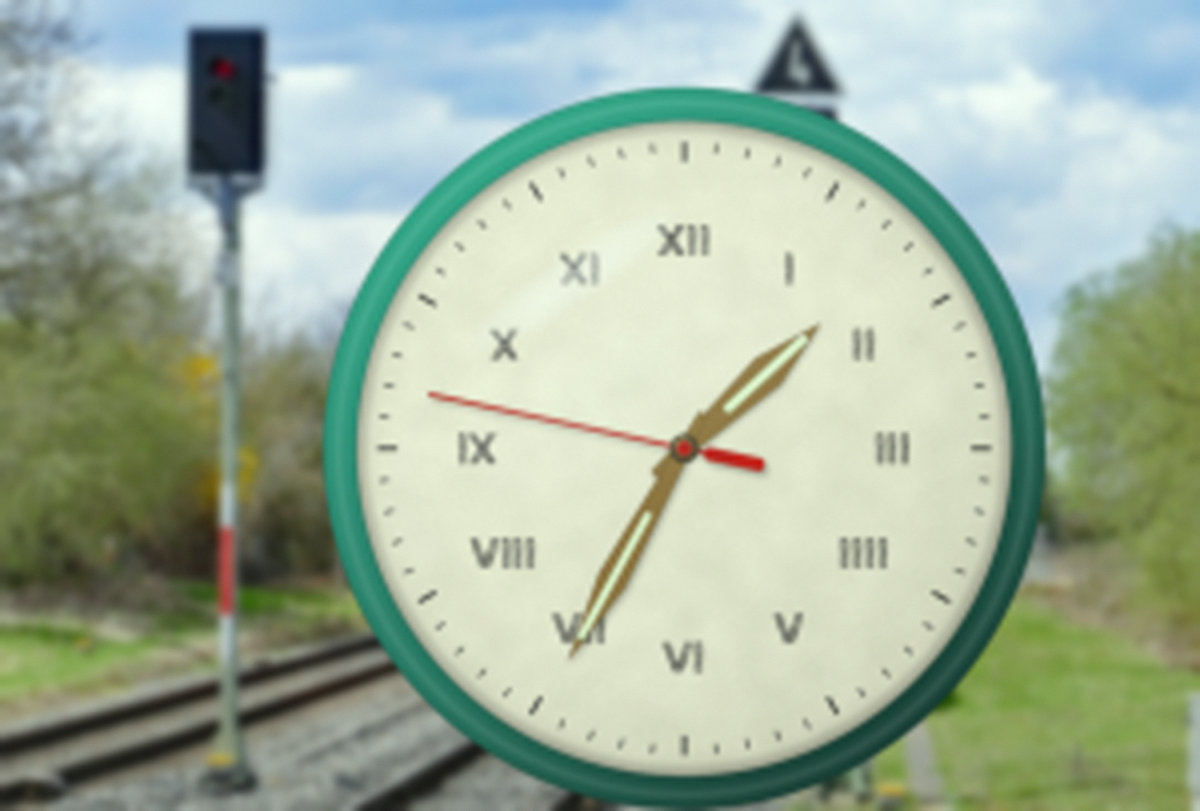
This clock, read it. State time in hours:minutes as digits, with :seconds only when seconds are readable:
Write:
1:34:47
